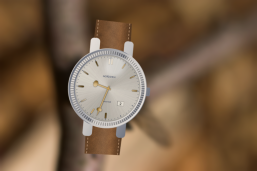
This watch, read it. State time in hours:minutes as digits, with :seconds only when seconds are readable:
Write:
9:33
